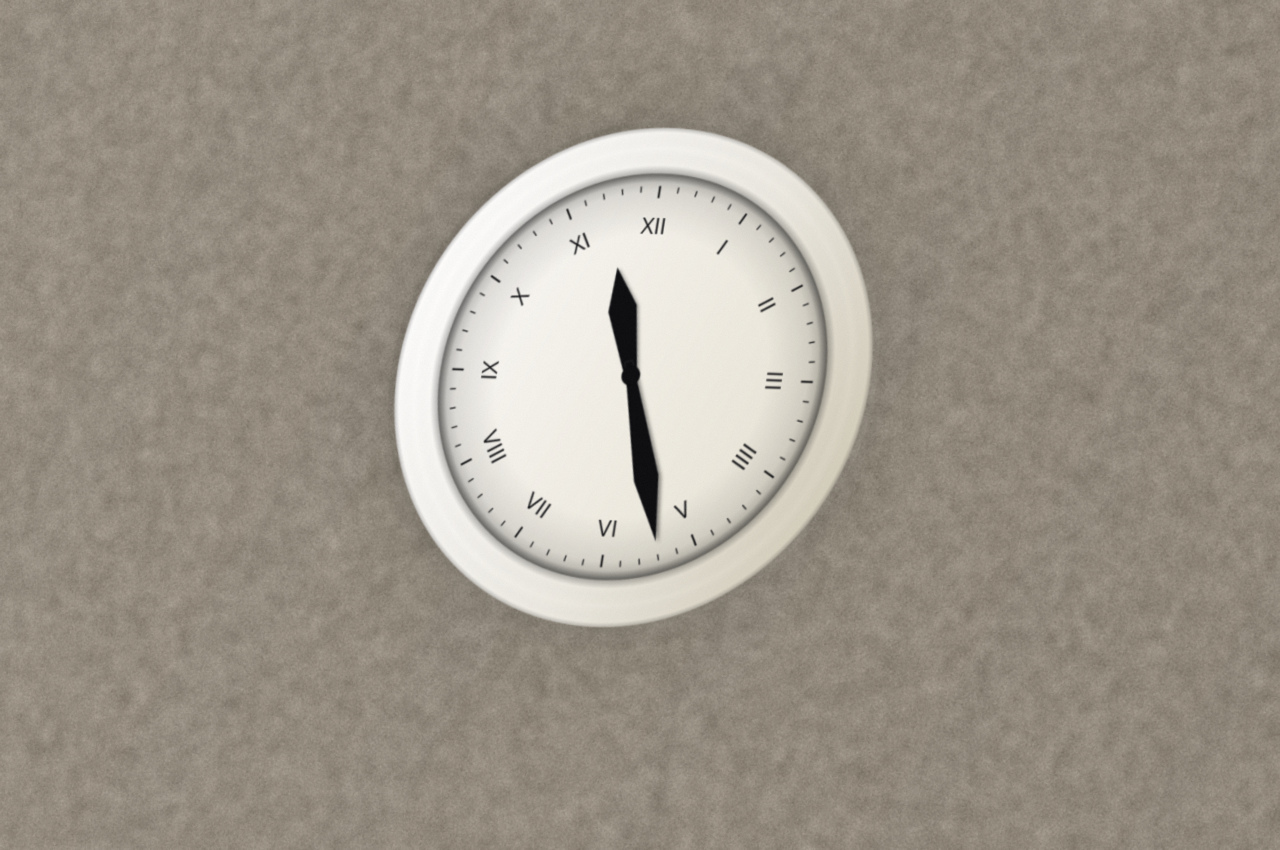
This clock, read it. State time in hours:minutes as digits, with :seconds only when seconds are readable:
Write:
11:27
